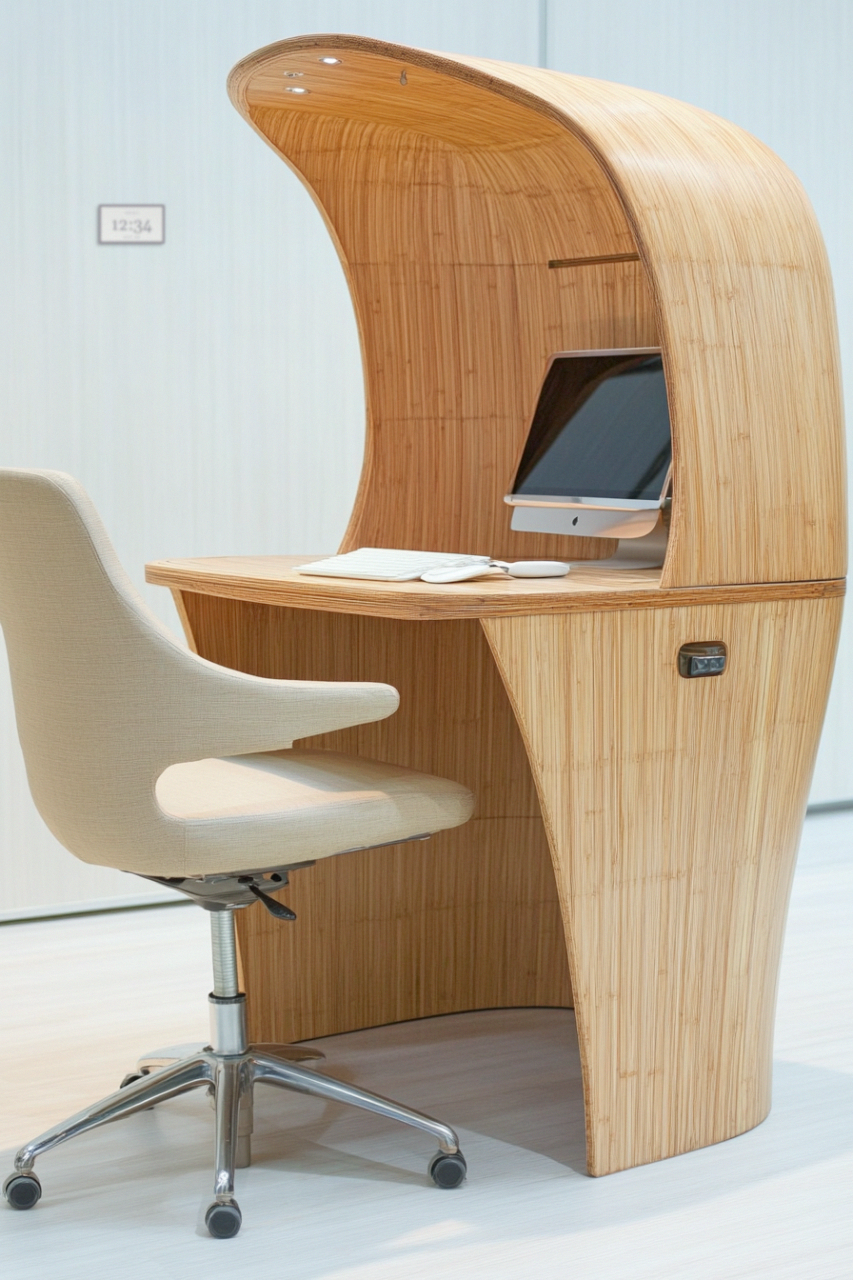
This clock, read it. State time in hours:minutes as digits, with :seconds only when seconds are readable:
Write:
12:34
